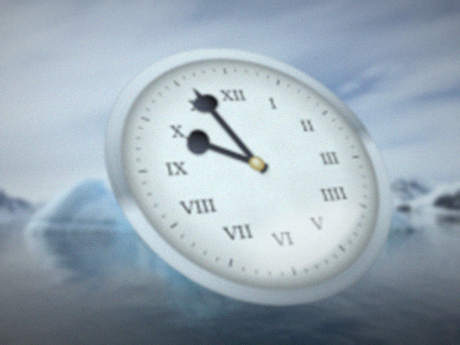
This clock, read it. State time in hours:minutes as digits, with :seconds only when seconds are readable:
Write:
9:56
